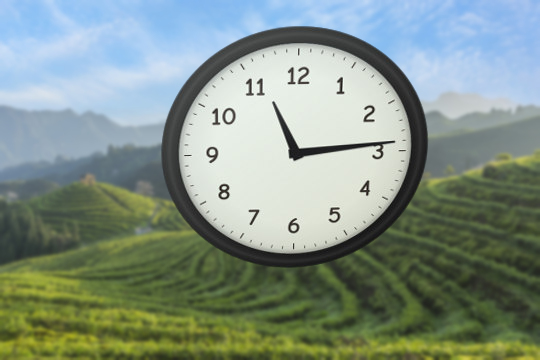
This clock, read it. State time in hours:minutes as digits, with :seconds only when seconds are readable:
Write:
11:14
